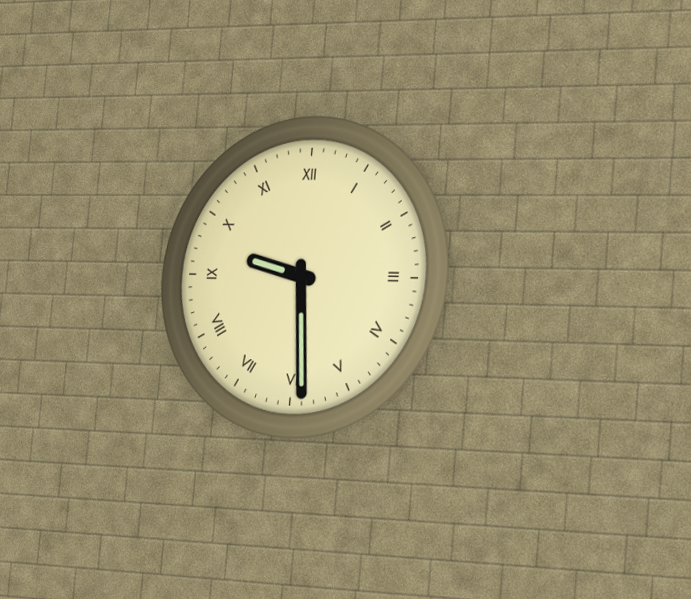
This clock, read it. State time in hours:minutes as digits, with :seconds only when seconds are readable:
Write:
9:29
